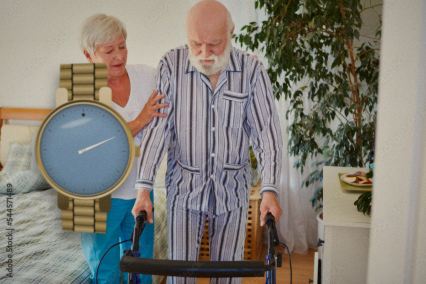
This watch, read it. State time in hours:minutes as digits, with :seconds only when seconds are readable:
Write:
2:11
